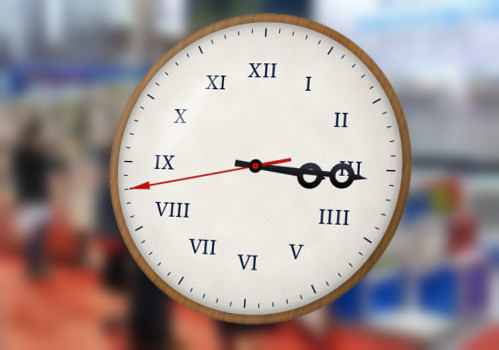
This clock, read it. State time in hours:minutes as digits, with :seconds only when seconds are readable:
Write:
3:15:43
